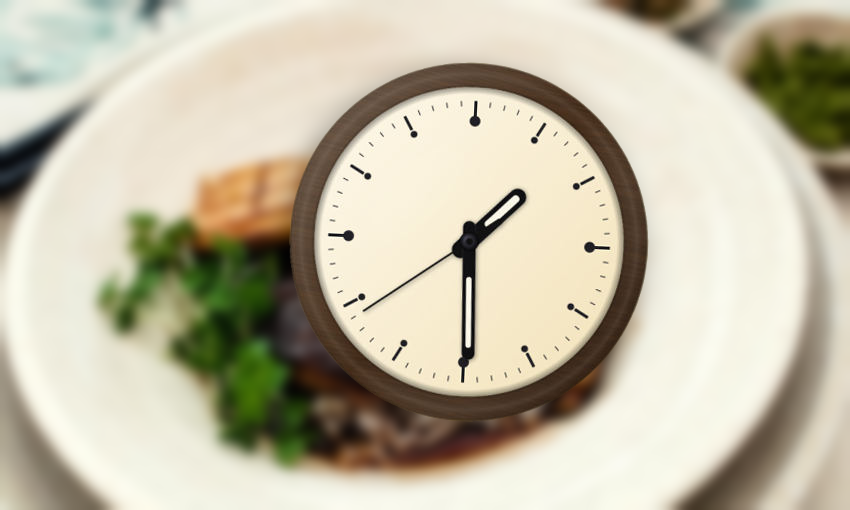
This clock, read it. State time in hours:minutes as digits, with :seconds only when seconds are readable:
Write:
1:29:39
